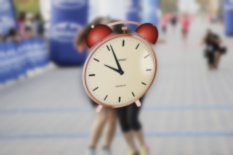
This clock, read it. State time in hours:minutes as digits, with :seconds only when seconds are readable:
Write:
9:56
